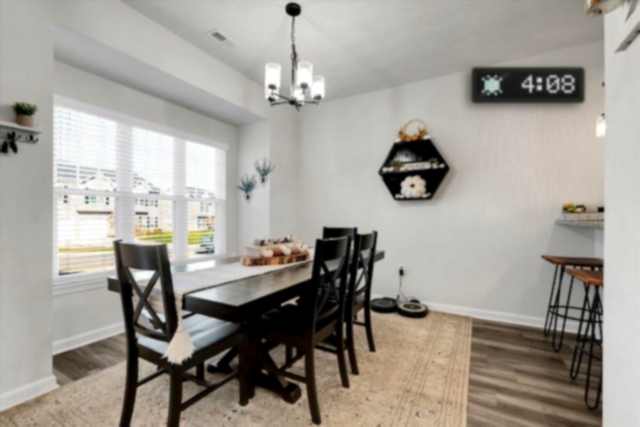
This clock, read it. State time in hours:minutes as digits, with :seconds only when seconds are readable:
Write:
4:08
